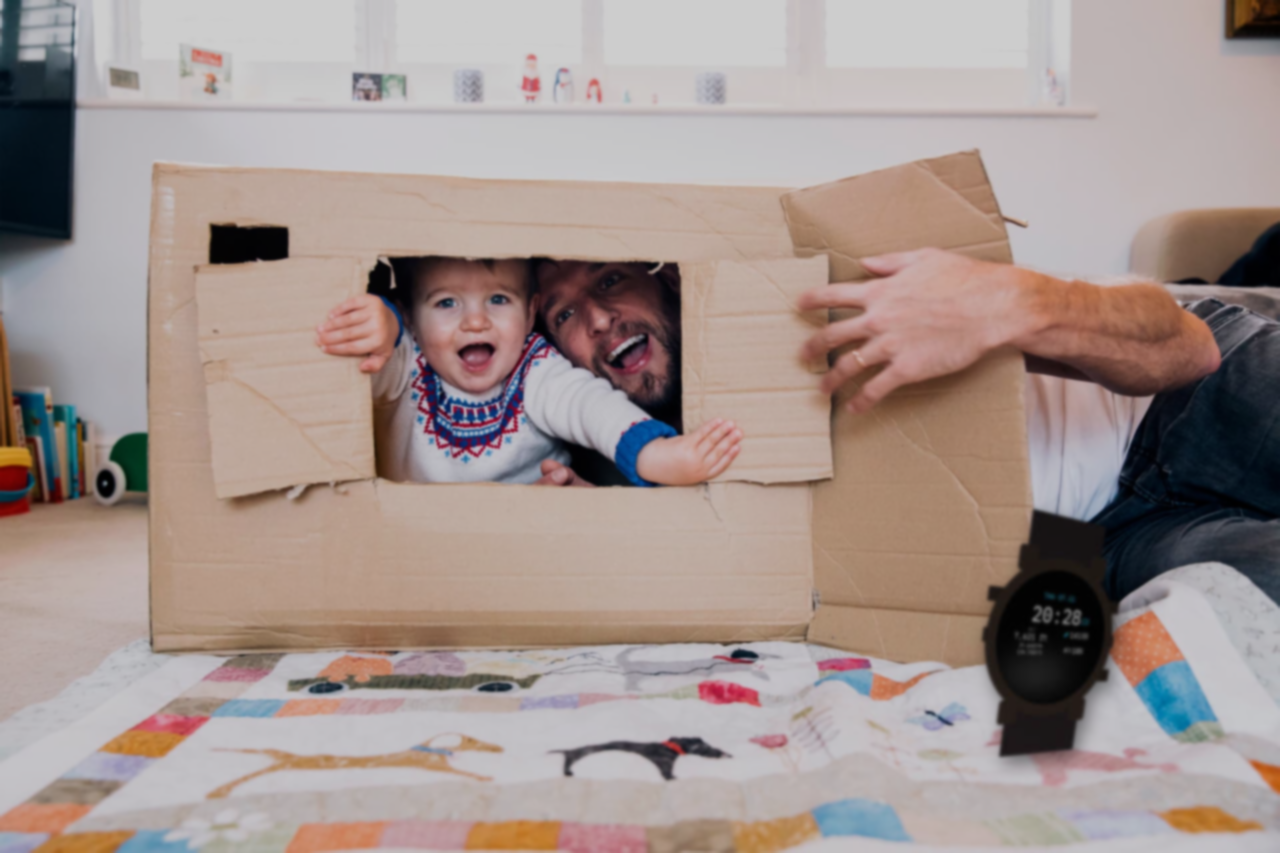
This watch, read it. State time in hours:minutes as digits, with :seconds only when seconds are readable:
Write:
20:28
